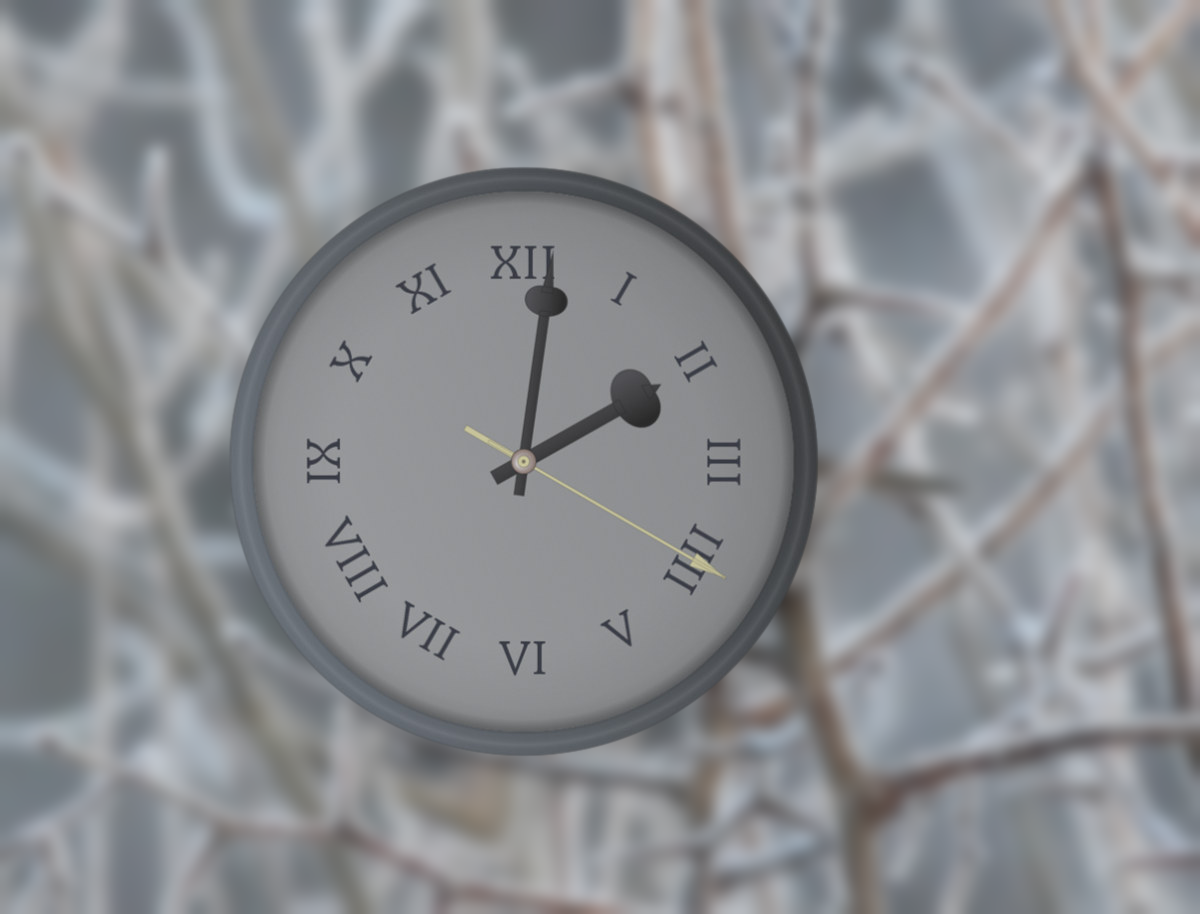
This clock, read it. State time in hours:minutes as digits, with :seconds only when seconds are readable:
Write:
2:01:20
